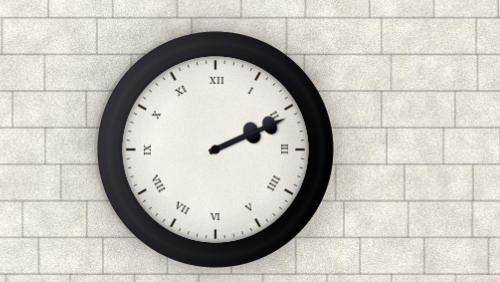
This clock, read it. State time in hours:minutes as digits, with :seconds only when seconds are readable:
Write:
2:11
